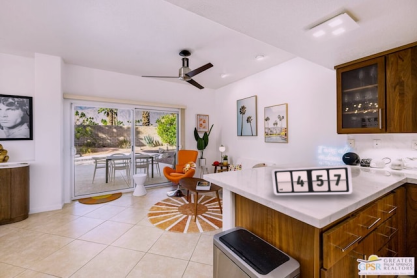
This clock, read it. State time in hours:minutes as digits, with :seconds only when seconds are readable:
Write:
4:57
